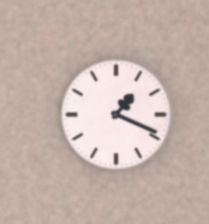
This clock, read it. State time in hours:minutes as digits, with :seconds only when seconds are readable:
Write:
1:19
